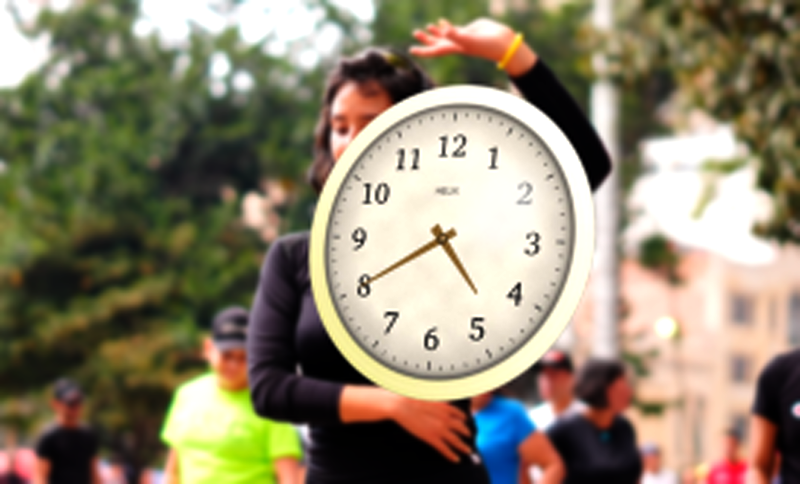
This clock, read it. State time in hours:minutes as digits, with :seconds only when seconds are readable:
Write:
4:40
